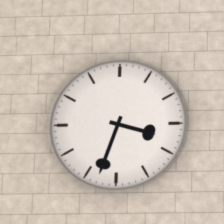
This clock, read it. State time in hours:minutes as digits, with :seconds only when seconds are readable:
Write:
3:33
